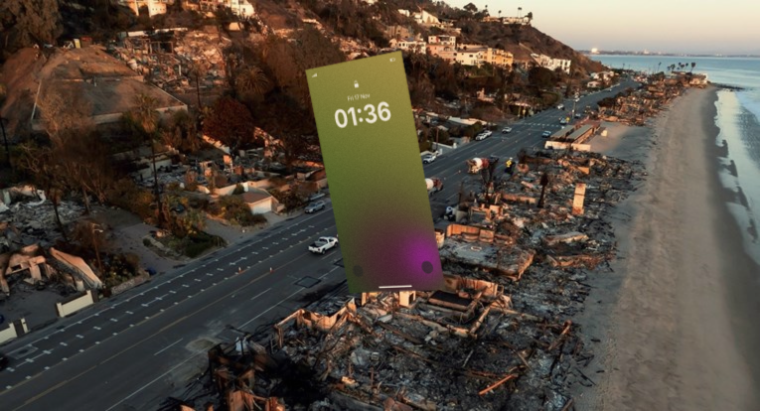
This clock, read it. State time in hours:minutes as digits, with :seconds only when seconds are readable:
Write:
1:36
